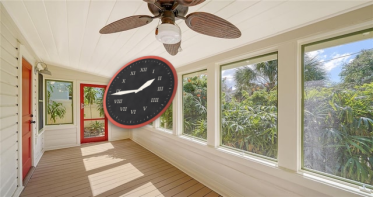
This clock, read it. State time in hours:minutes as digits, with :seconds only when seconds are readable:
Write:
1:44
